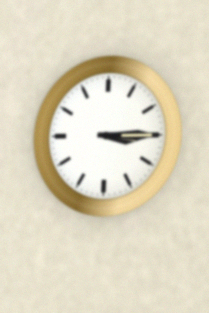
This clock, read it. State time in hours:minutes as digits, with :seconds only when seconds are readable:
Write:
3:15
